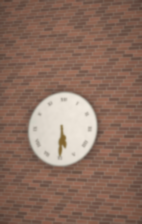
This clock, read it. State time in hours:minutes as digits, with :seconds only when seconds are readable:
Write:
5:30
